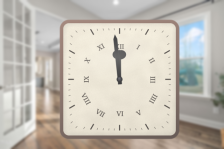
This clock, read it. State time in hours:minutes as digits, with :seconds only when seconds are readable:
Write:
11:59
